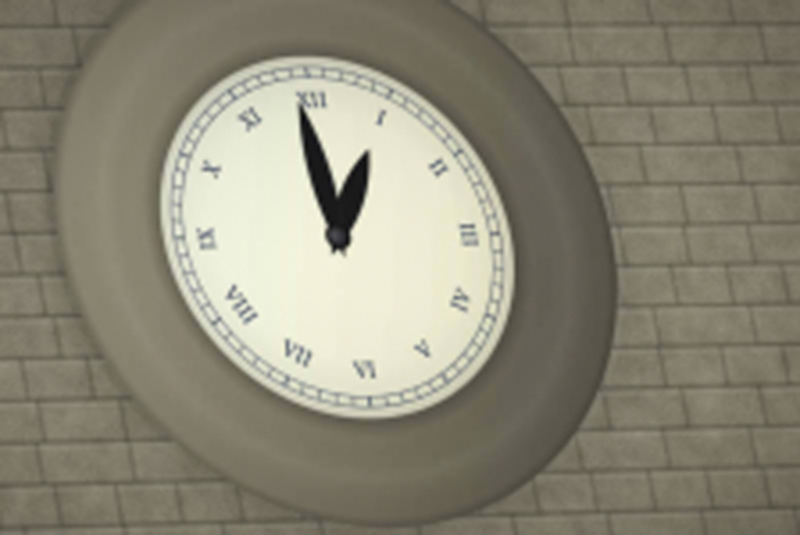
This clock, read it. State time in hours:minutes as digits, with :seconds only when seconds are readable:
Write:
12:59
